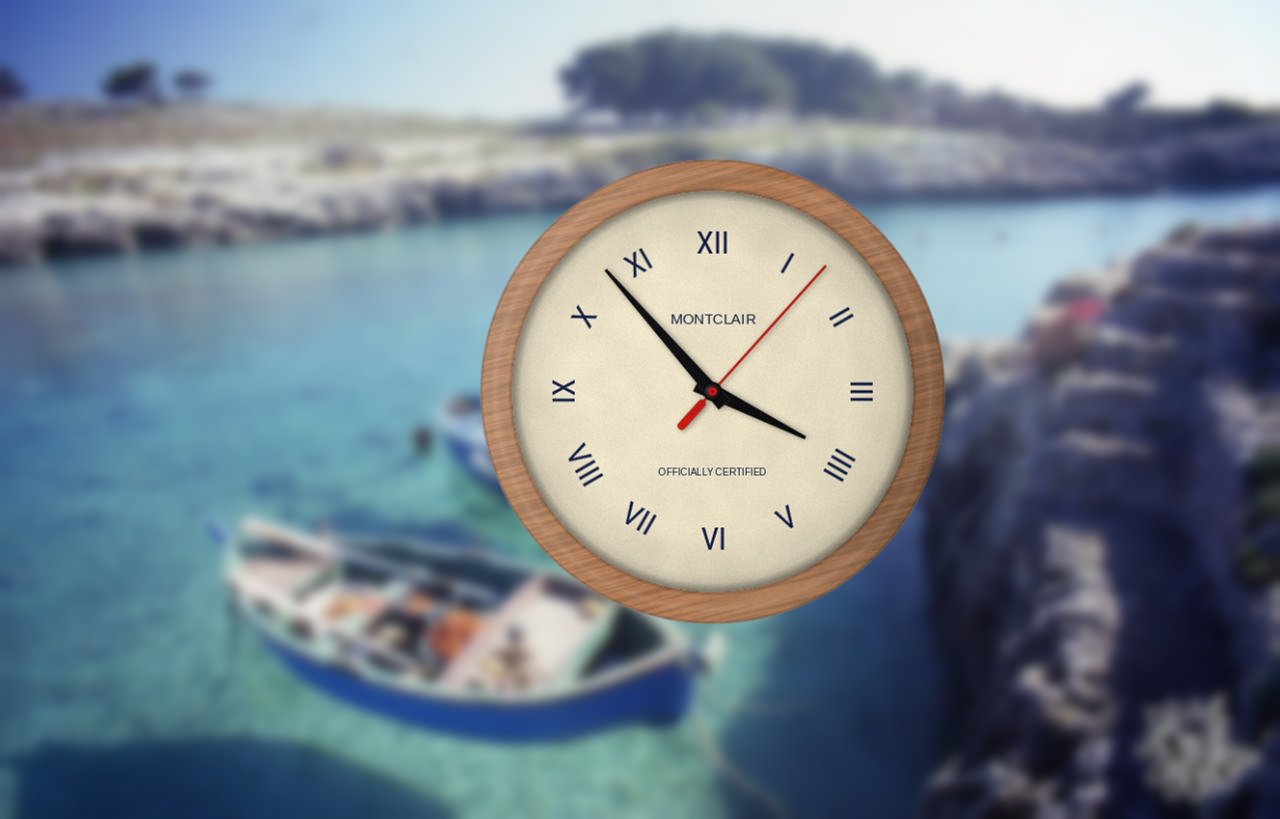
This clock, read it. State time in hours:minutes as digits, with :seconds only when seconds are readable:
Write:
3:53:07
